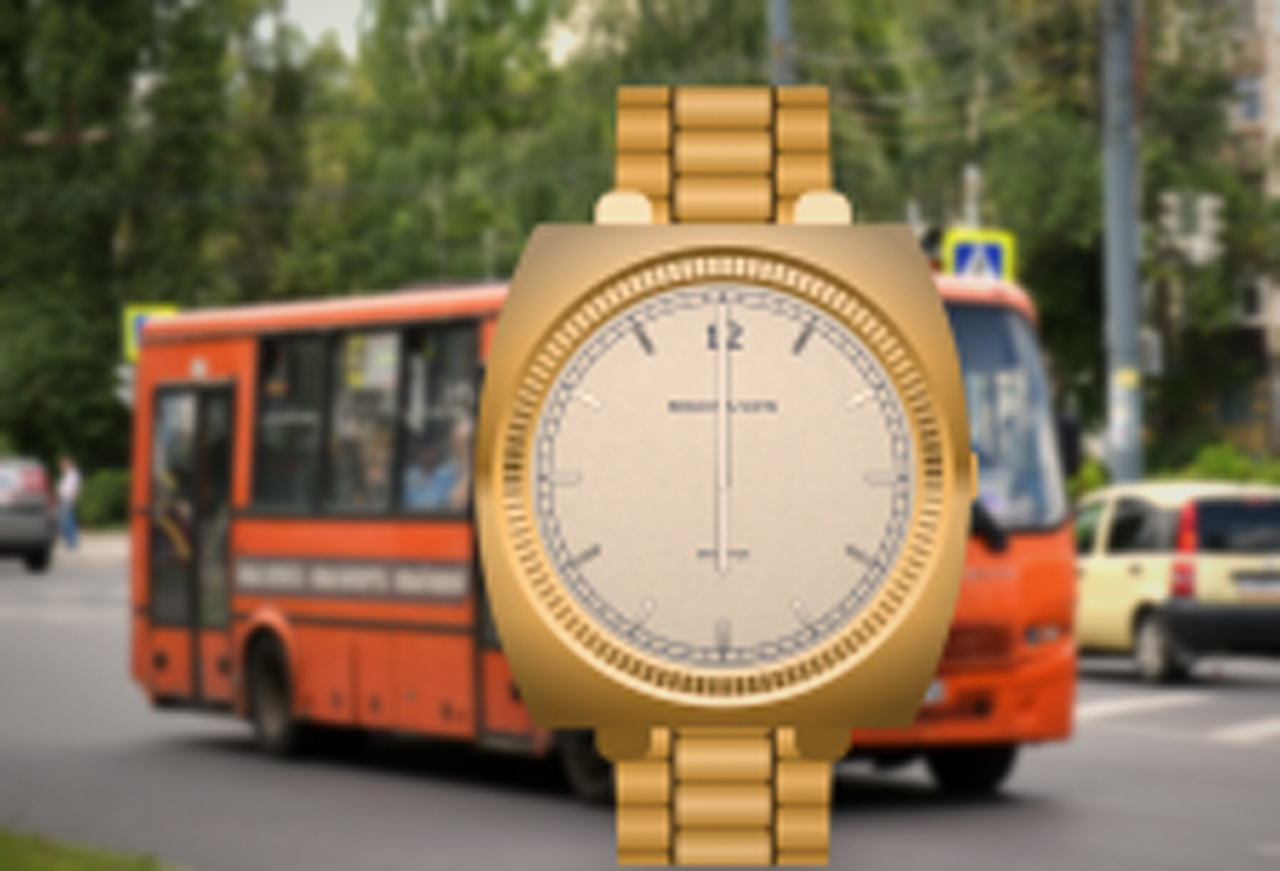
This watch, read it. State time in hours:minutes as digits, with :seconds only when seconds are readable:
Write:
6:00
